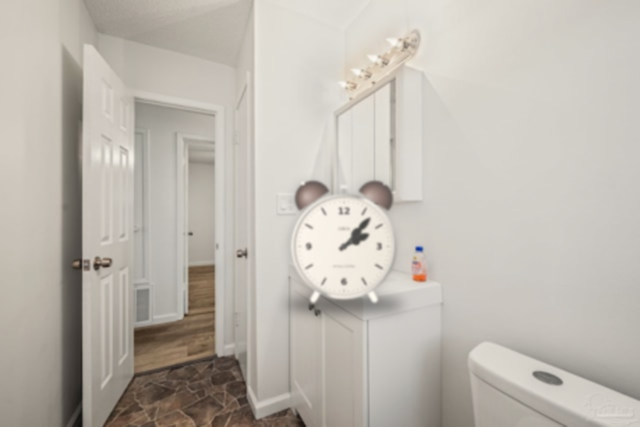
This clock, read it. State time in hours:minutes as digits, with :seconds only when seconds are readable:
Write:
2:07
